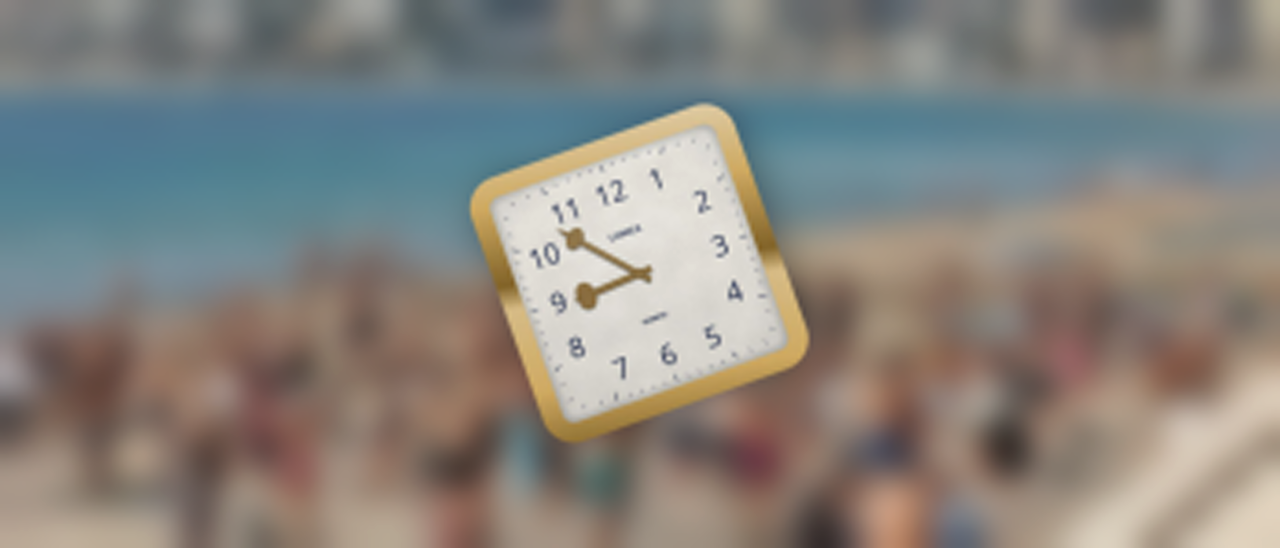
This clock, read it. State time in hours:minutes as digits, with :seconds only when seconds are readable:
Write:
8:53
